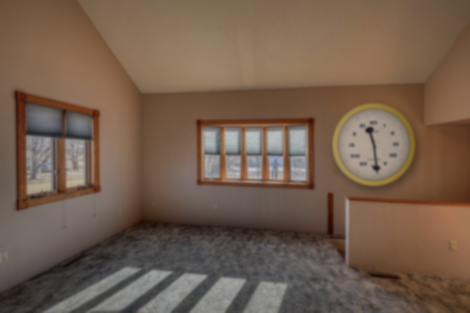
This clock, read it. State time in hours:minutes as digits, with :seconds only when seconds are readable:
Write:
11:29
